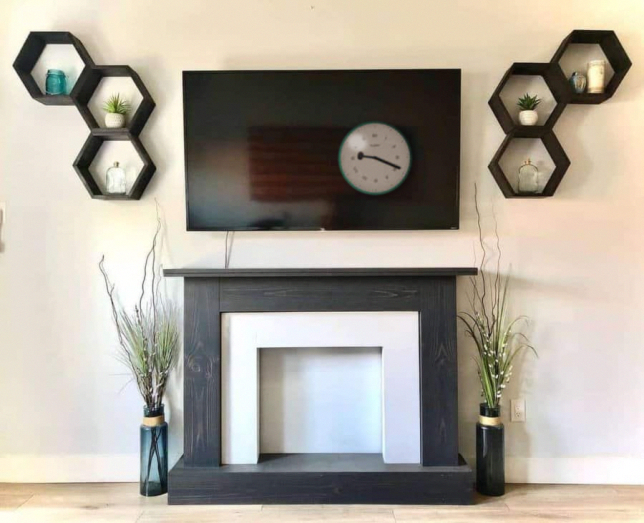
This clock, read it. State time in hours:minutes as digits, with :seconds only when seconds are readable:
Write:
9:19
